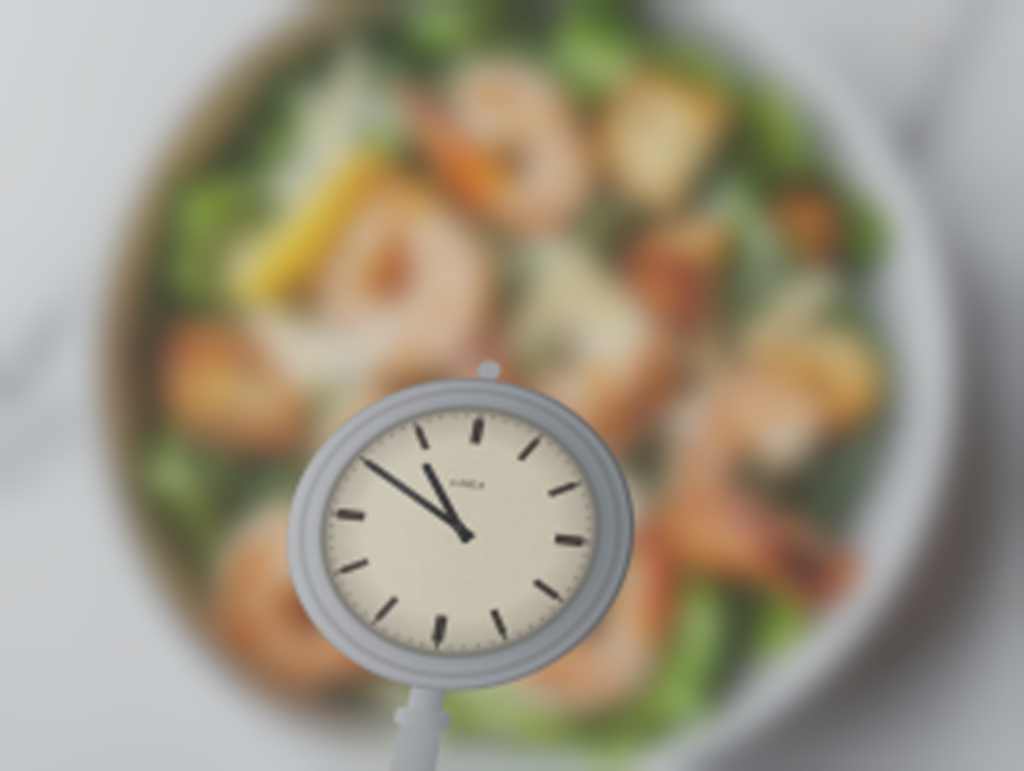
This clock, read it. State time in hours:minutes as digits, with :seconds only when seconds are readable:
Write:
10:50
